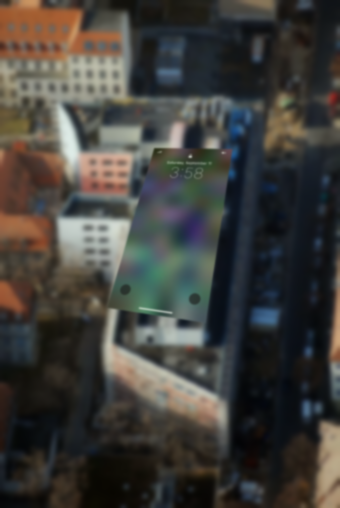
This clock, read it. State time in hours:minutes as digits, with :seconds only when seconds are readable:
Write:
3:58
